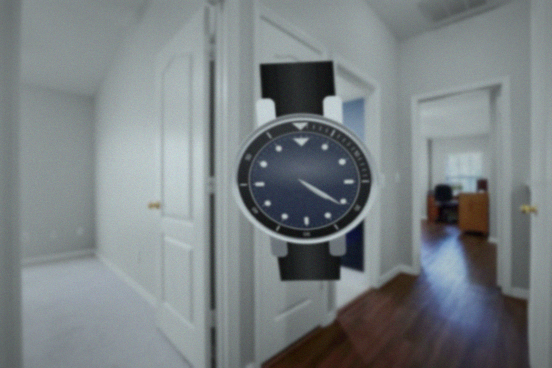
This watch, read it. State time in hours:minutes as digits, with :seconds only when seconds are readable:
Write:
4:21
